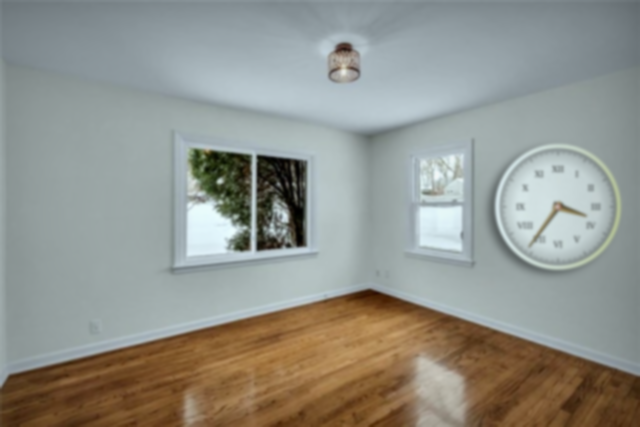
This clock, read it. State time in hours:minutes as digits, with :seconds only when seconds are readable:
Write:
3:36
